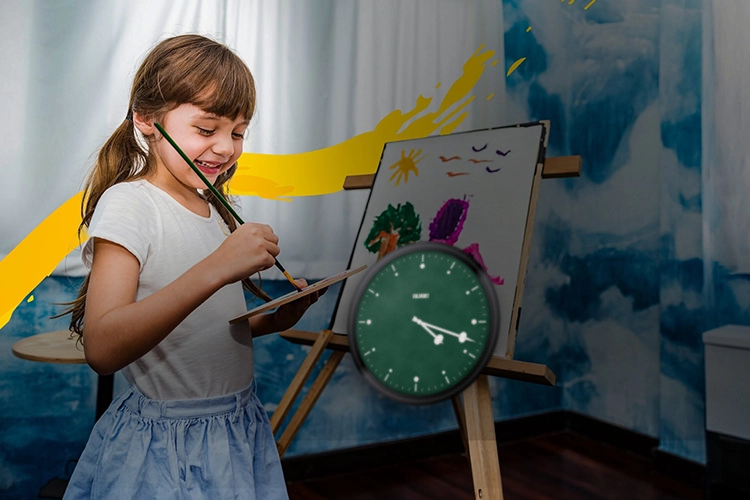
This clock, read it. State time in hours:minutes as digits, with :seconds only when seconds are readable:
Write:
4:18
